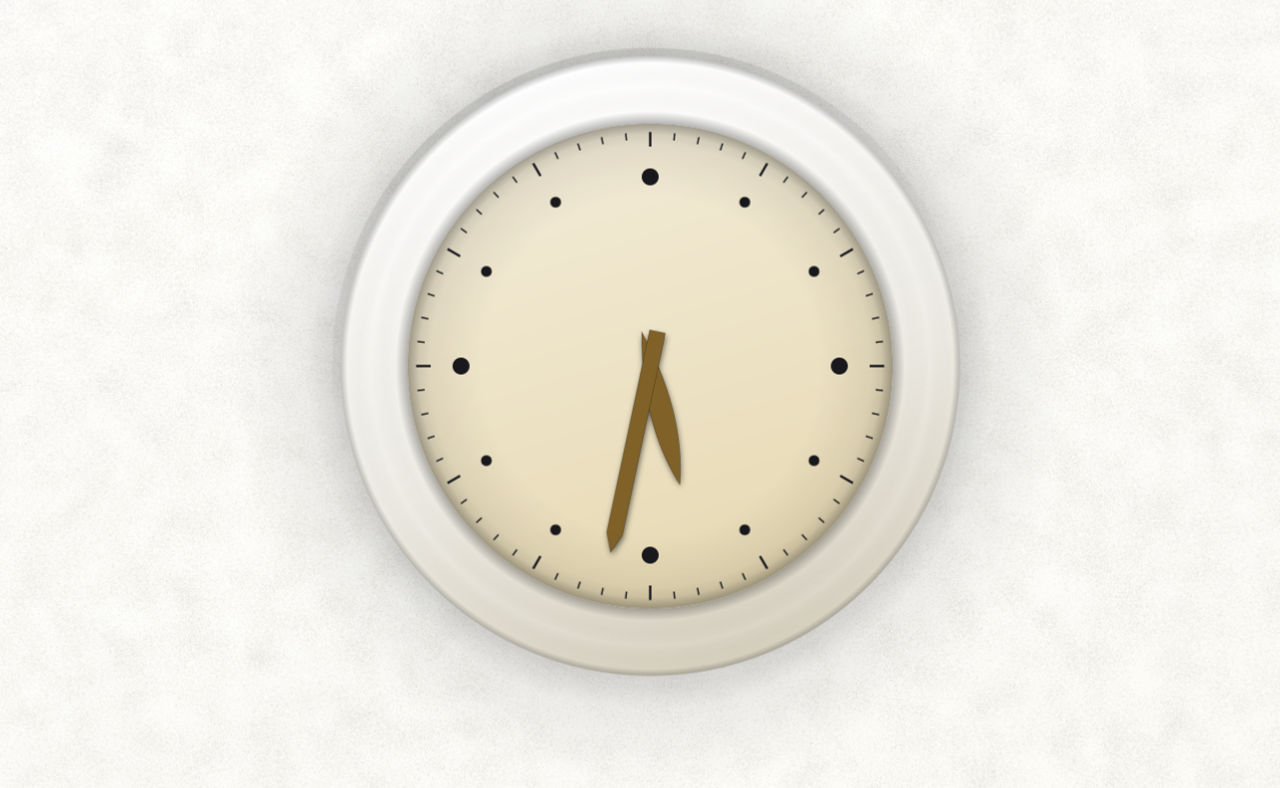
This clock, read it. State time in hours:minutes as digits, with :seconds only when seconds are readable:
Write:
5:32
